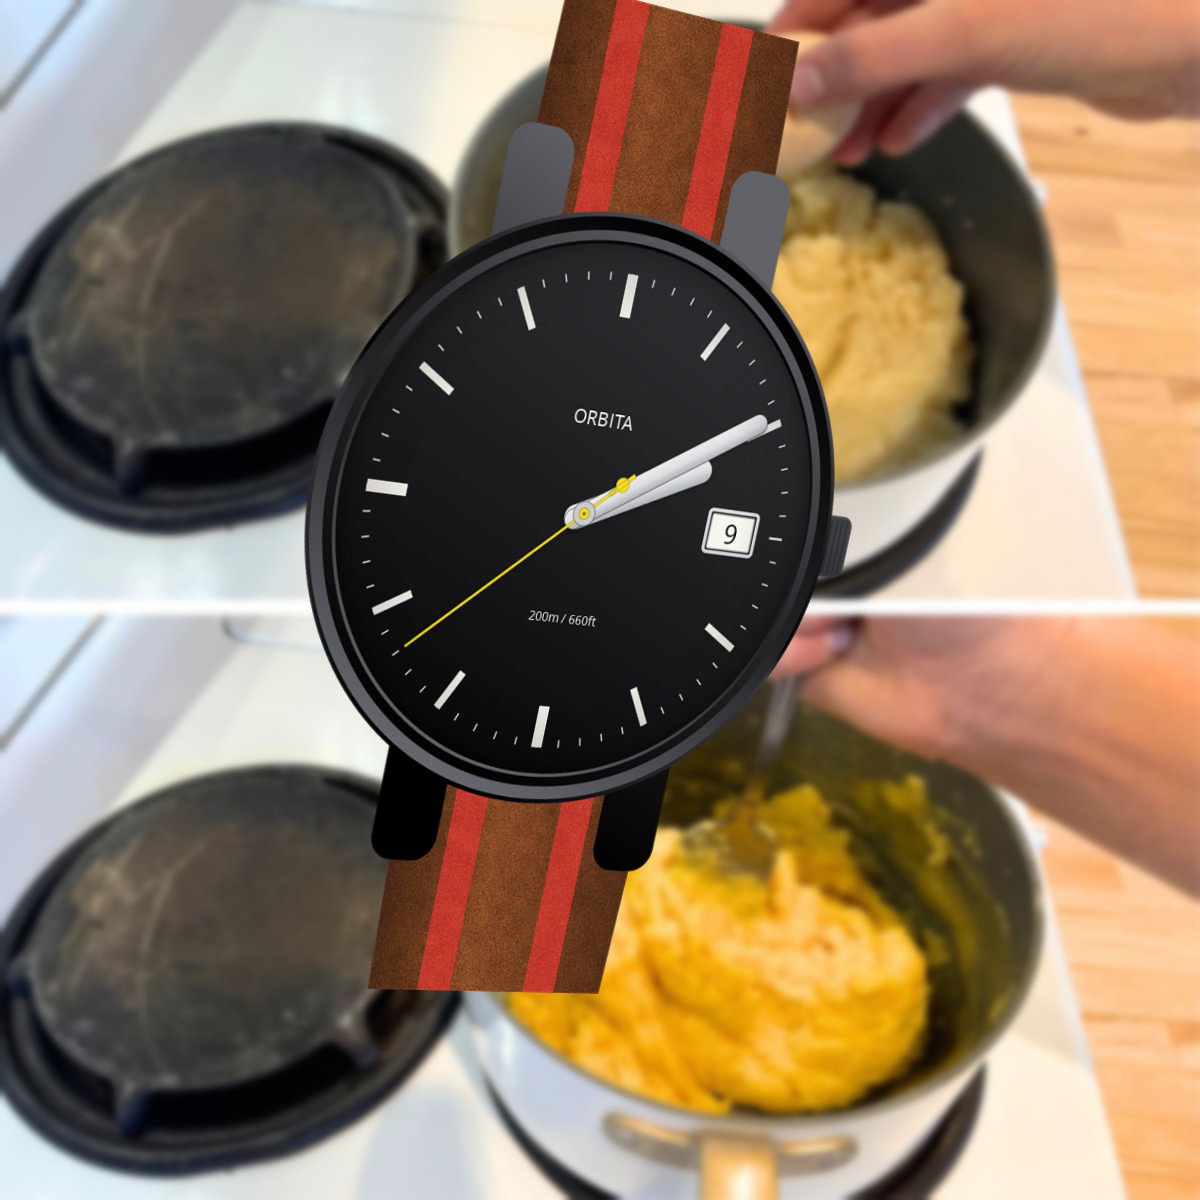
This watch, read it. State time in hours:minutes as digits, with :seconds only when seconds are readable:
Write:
2:09:38
